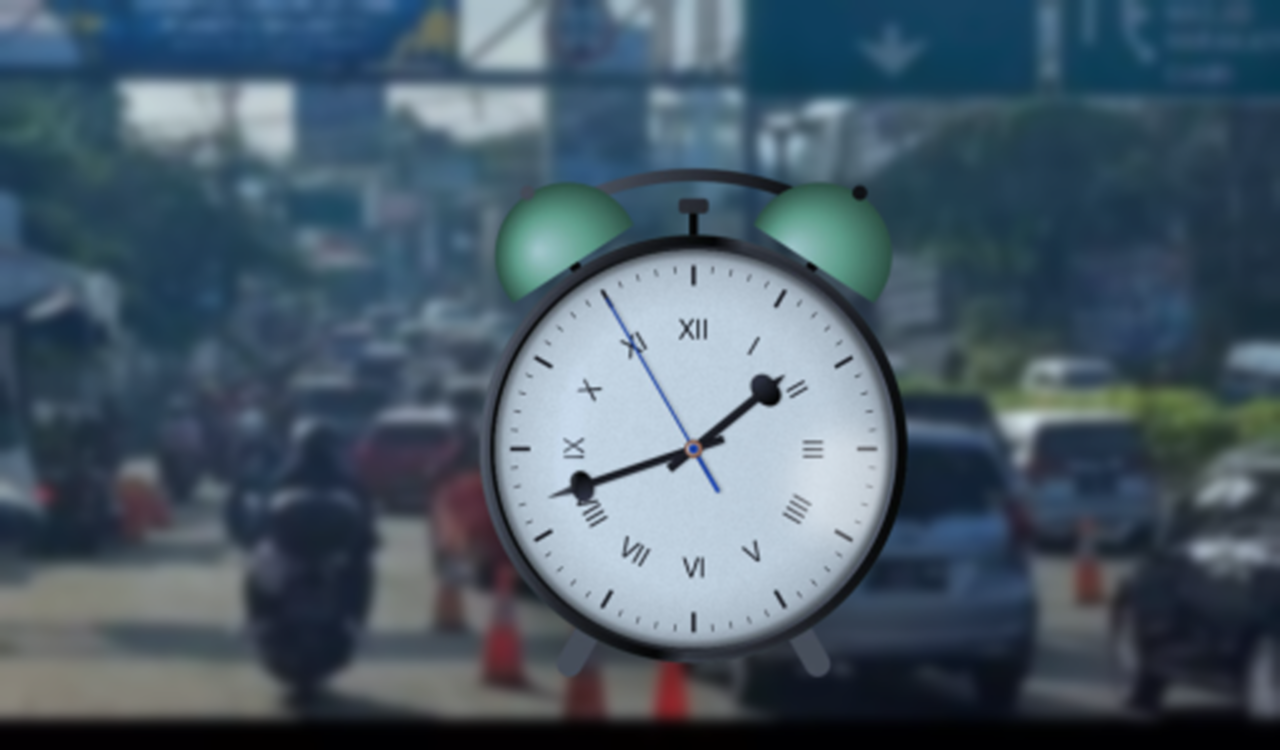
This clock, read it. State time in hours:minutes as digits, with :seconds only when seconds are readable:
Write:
1:41:55
